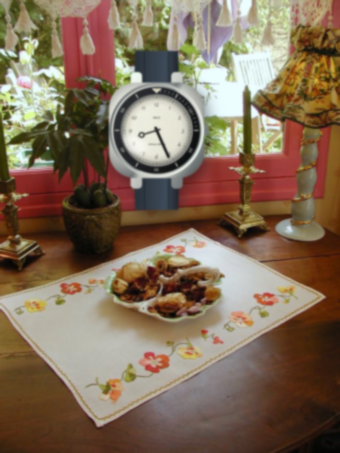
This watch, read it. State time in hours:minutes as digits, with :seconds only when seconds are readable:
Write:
8:26
